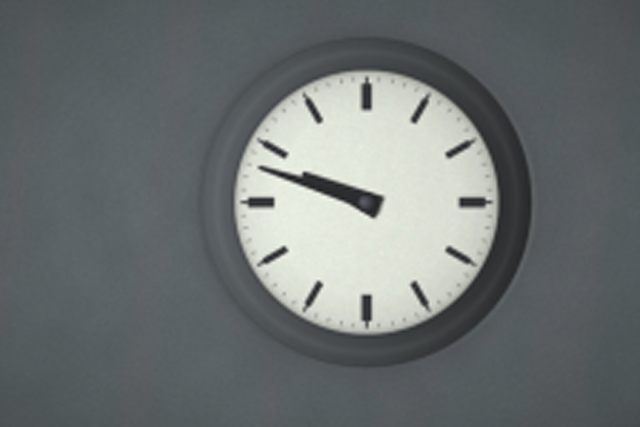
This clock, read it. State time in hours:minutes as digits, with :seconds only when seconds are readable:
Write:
9:48
